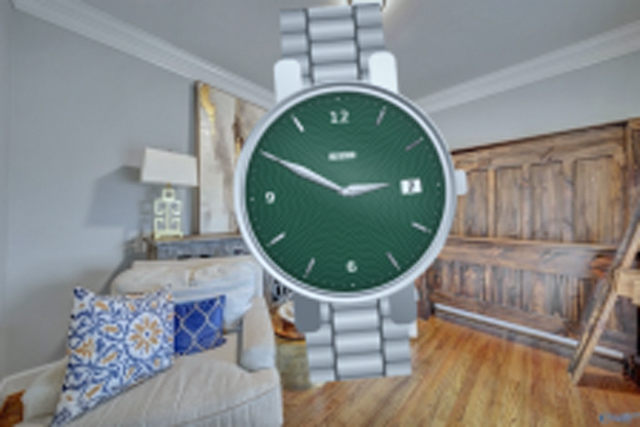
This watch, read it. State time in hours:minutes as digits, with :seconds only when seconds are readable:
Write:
2:50
